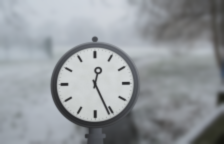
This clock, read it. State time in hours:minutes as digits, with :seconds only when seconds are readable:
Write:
12:26
